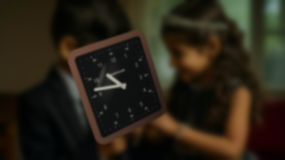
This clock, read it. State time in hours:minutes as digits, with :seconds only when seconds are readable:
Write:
10:47
